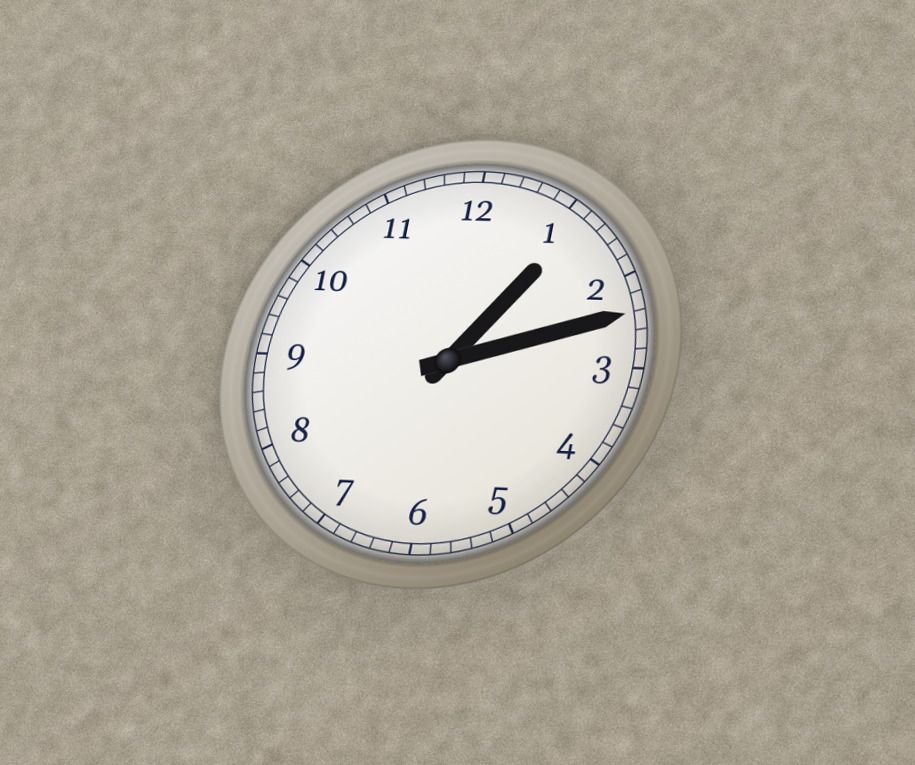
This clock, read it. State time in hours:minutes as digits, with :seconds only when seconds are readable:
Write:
1:12
